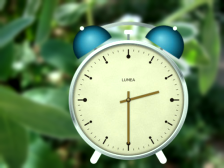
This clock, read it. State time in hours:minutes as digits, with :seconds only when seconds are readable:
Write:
2:30
